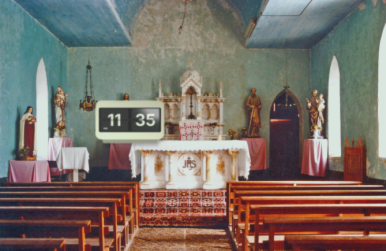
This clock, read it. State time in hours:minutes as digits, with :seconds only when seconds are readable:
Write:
11:35
